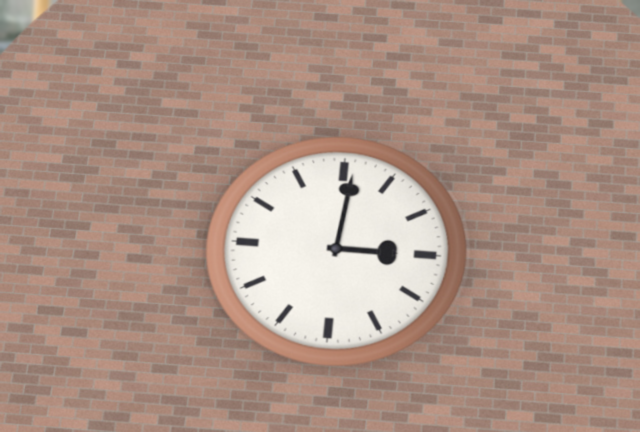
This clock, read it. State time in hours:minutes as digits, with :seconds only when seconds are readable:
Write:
3:01
